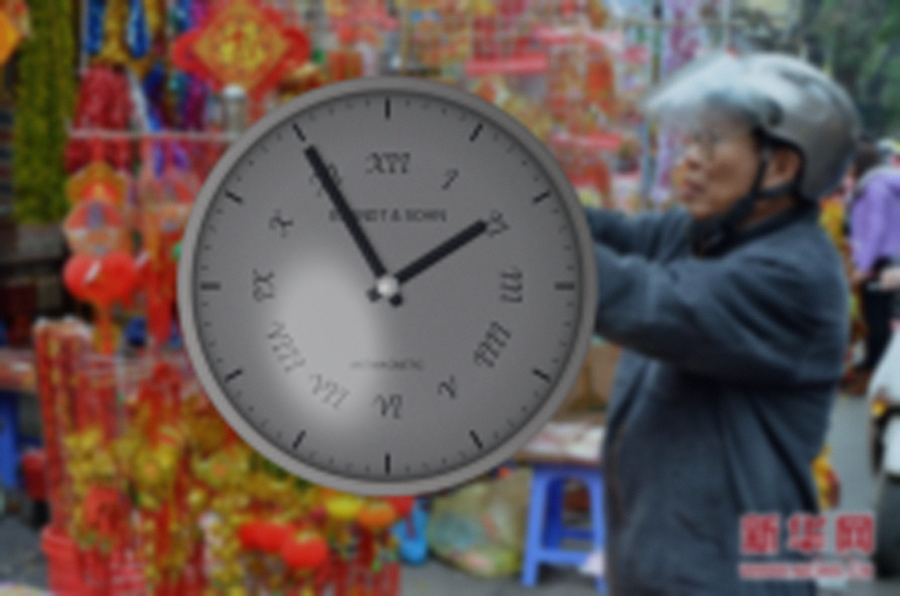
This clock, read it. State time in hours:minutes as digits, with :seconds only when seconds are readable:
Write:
1:55
